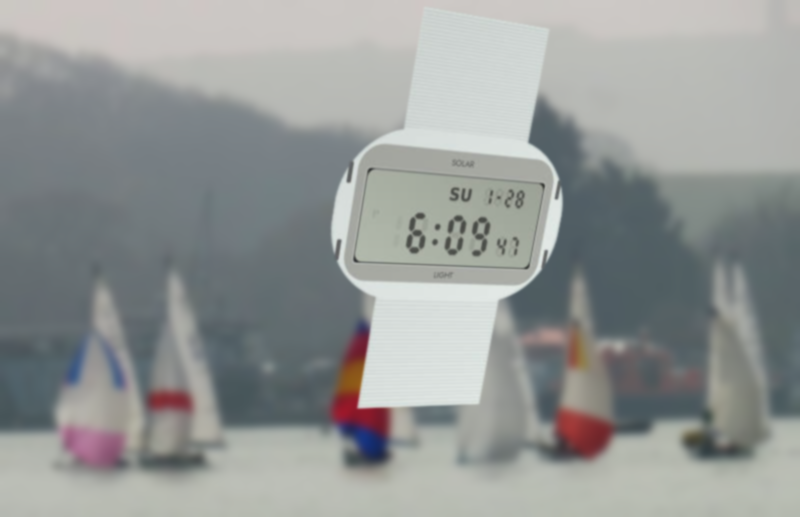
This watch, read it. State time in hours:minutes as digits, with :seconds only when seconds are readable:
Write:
6:09:47
